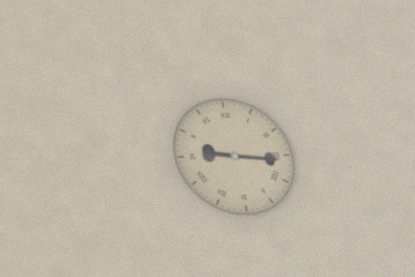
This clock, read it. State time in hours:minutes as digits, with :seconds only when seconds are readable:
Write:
9:16
